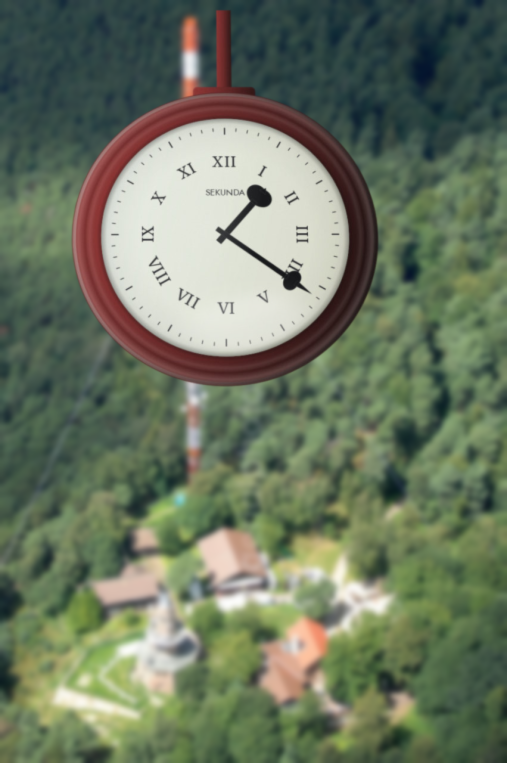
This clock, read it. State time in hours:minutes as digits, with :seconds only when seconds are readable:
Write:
1:21
